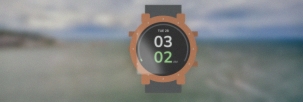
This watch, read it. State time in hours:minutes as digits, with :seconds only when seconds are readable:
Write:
3:02
